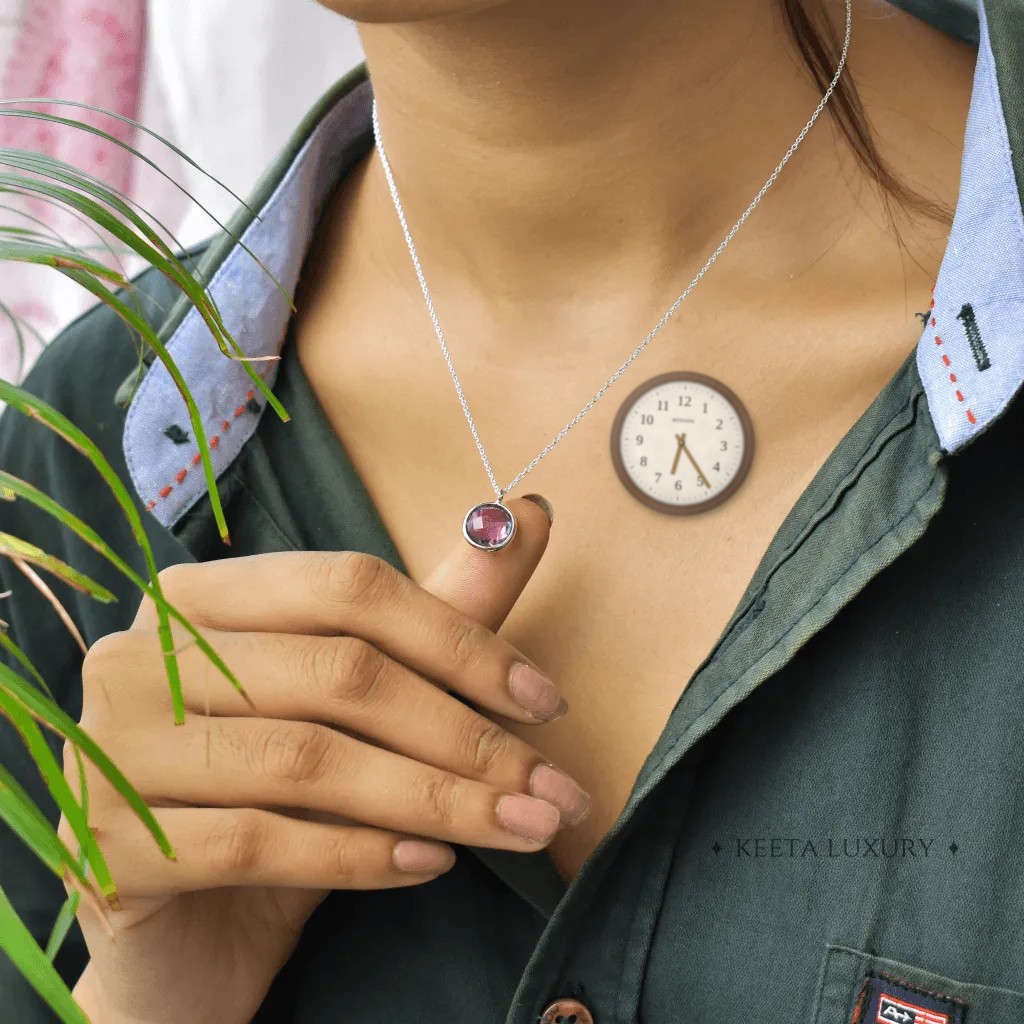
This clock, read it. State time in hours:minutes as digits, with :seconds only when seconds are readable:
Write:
6:24
